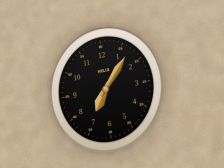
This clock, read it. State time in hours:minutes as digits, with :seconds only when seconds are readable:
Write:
7:07
